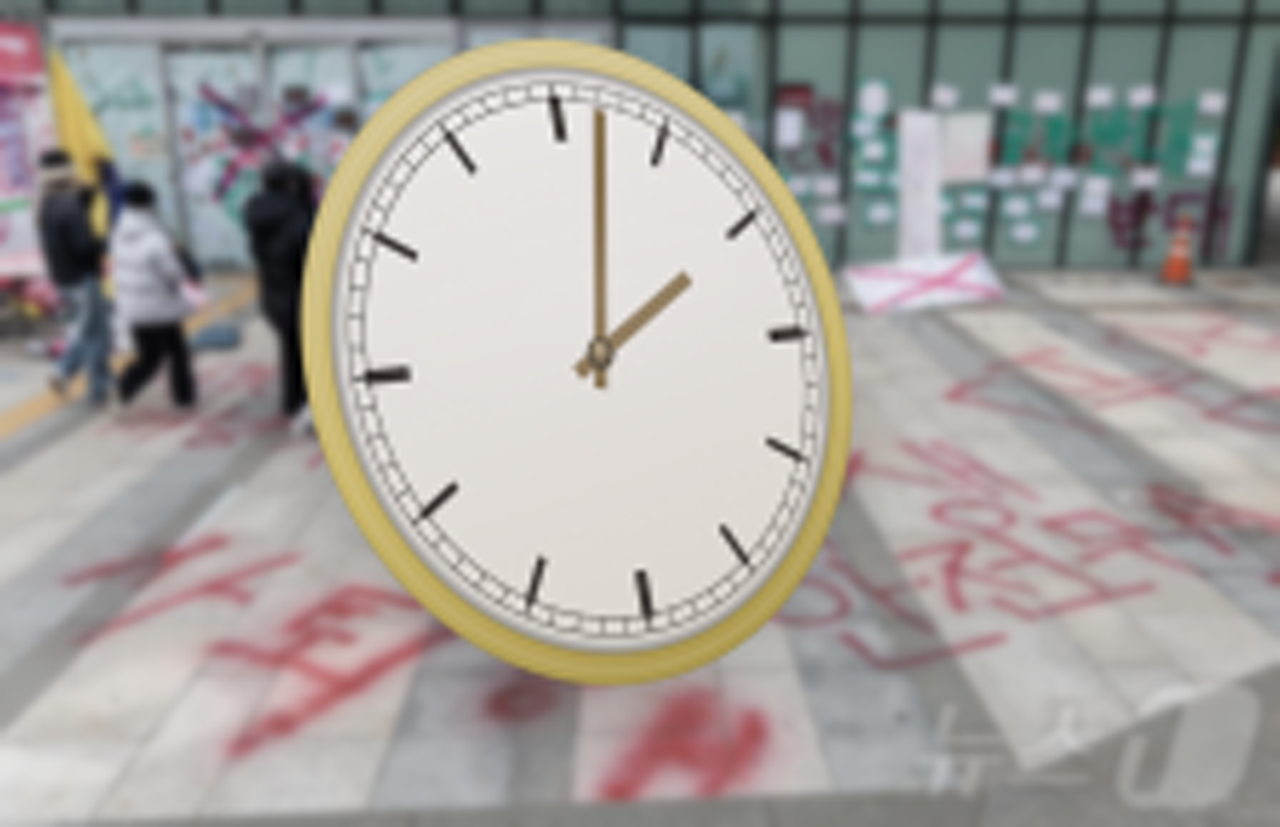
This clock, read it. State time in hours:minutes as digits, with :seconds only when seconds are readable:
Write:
2:02
